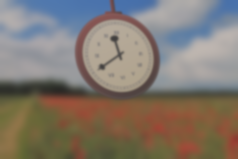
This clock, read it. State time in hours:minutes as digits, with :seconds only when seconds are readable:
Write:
11:40
